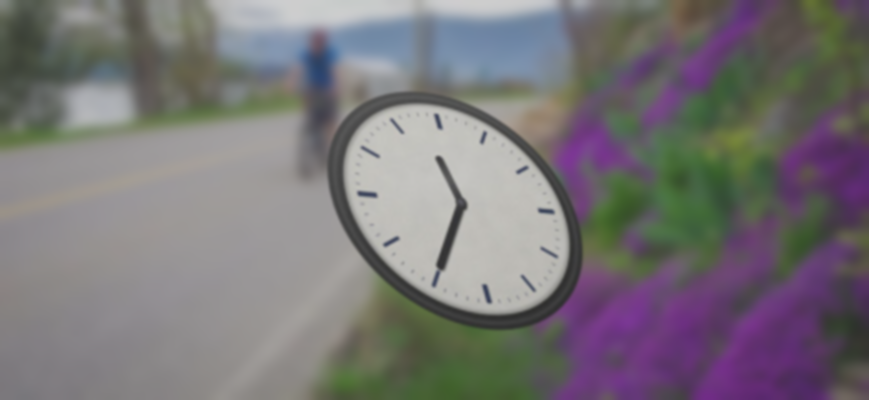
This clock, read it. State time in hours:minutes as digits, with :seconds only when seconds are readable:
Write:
11:35
